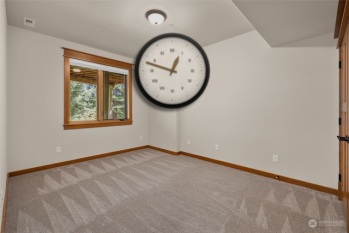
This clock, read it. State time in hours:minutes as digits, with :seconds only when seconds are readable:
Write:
12:48
